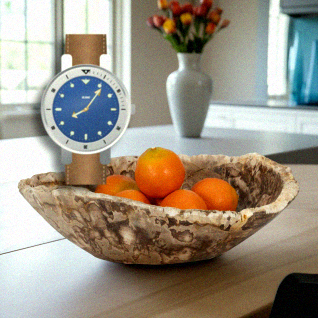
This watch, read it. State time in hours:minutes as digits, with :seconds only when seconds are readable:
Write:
8:06
